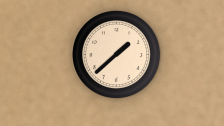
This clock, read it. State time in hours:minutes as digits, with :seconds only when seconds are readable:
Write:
1:38
